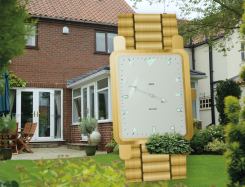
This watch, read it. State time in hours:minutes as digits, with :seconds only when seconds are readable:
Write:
3:49
